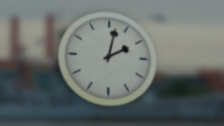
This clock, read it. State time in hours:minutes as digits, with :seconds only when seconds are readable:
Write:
2:02
